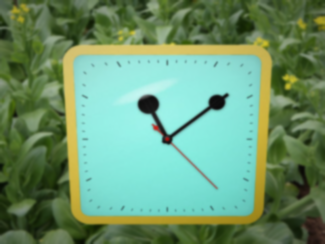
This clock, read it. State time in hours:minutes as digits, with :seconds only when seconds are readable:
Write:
11:08:23
